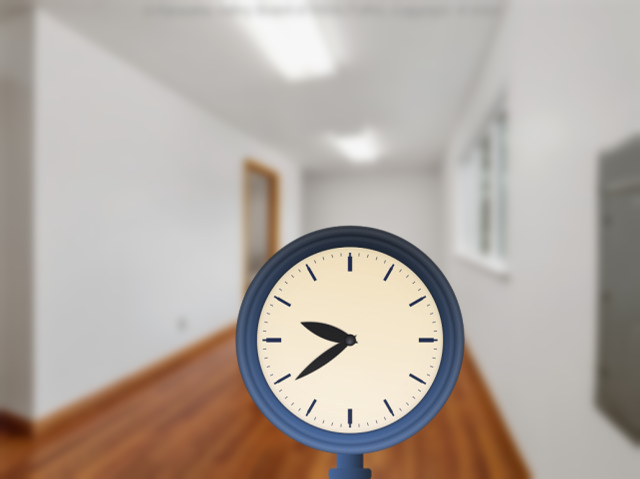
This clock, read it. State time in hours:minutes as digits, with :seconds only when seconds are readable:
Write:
9:39
